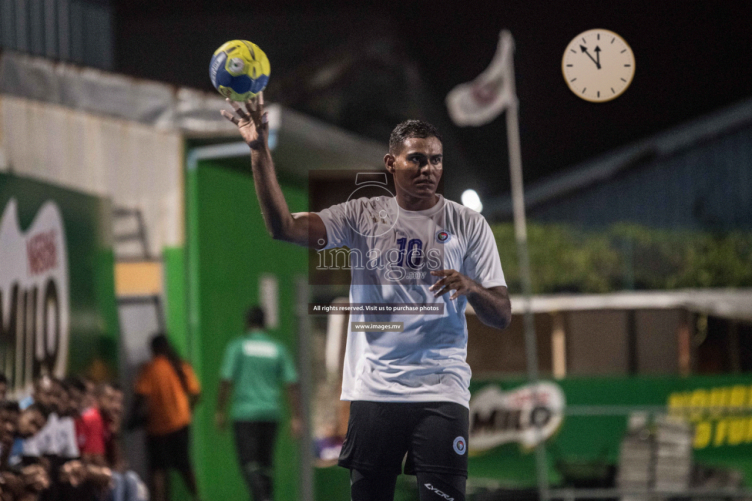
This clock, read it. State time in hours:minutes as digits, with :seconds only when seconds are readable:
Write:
11:53
